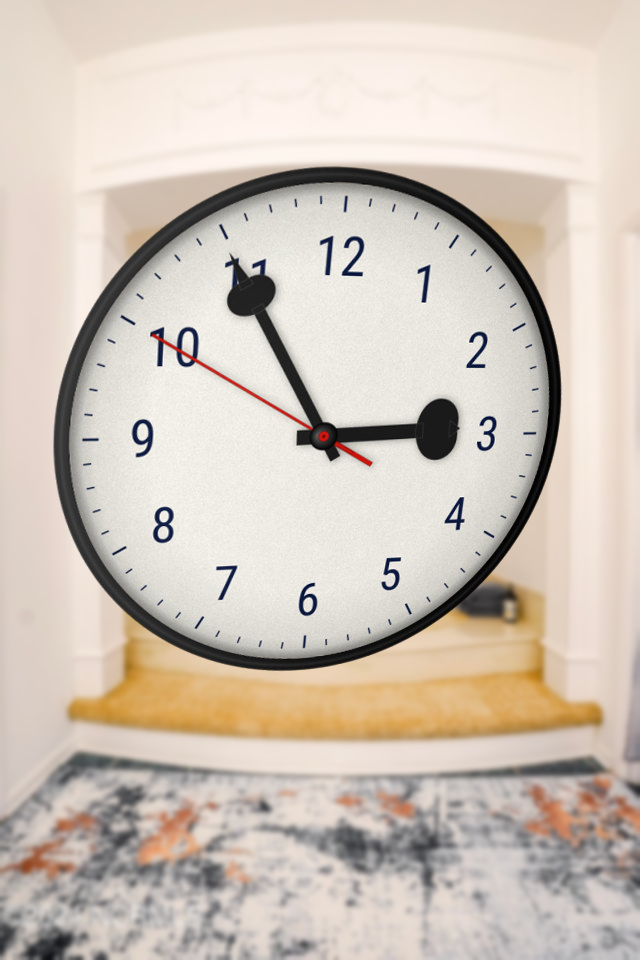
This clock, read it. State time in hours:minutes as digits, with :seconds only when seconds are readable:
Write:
2:54:50
